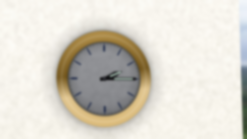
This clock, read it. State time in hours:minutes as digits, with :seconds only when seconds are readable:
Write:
2:15
